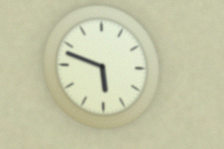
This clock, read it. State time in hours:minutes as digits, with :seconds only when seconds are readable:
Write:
5:48
